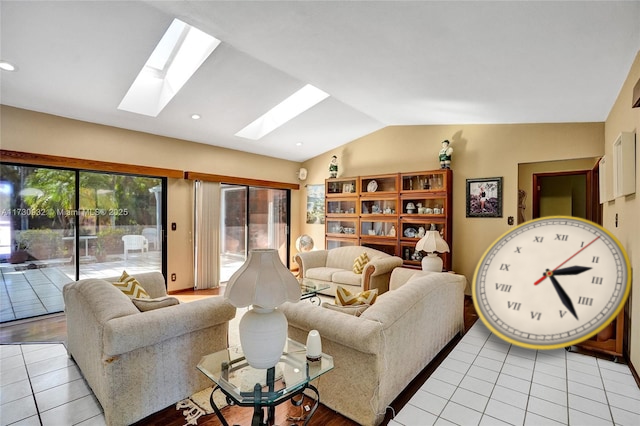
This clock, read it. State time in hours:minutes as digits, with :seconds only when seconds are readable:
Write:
2:23:06
